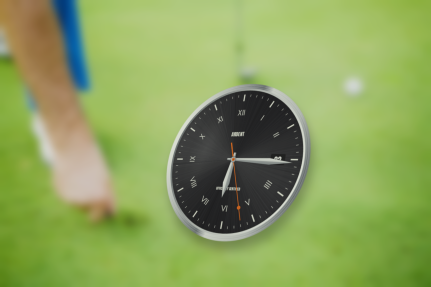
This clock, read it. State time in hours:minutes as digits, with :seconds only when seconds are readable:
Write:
6:15:27
